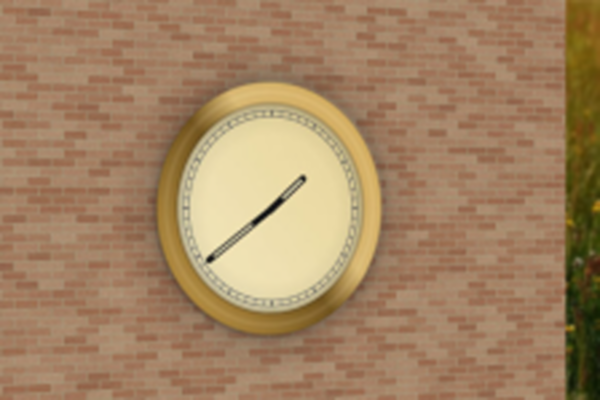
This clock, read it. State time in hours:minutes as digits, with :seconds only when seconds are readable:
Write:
1:39
